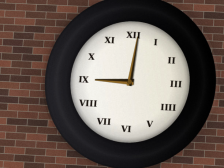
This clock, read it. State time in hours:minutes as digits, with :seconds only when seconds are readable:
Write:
9:01
